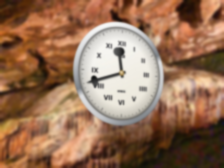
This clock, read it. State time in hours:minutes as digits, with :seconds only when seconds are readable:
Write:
11:42
